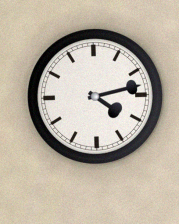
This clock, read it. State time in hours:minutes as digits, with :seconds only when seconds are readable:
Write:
4:13
